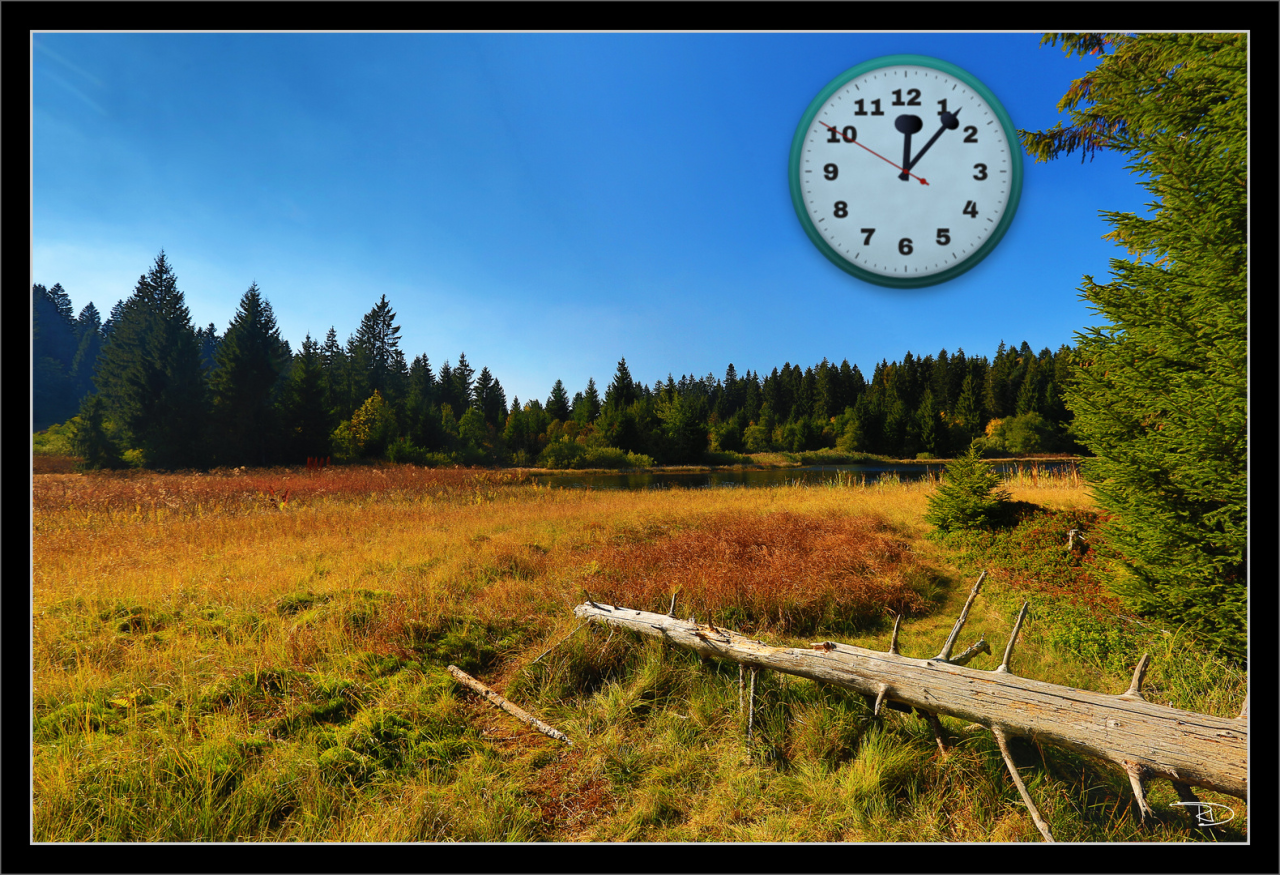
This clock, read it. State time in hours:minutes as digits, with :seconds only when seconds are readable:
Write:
12:06:50
